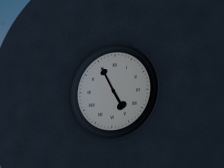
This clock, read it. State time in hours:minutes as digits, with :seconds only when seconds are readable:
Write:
4:55
